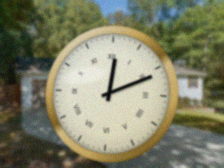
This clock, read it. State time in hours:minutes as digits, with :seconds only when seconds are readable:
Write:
12:11
